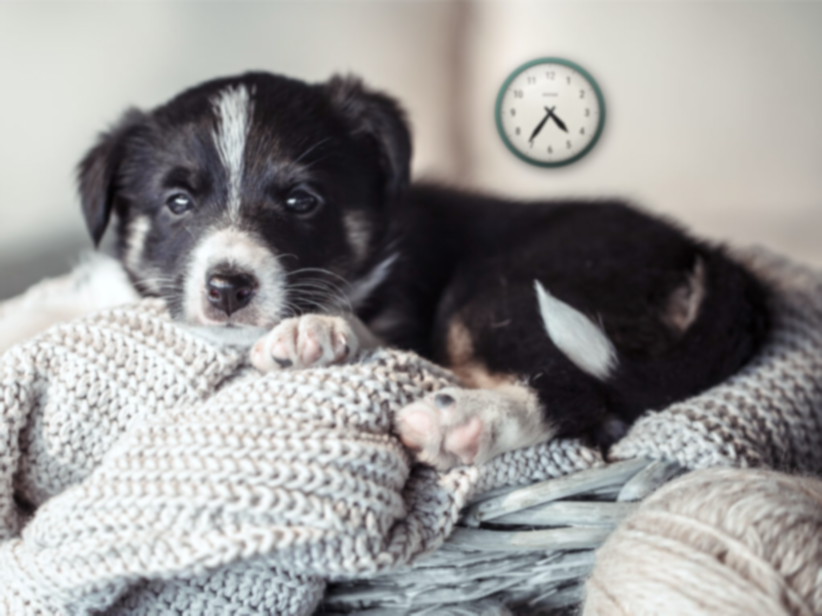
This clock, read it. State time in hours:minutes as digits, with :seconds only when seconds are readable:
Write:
4:36
